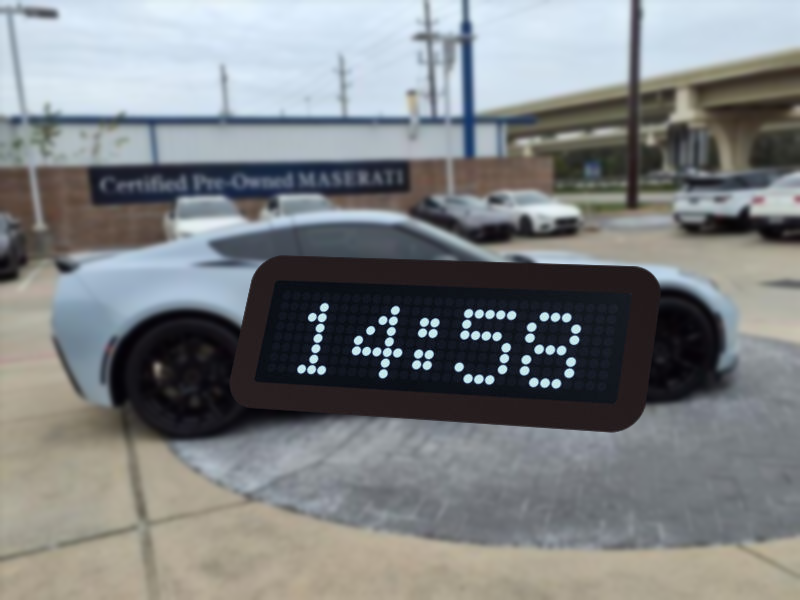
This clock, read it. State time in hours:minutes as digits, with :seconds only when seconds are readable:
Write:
14:58
